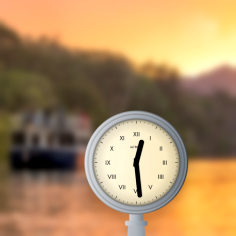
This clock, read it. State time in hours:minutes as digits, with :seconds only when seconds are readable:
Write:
12:29
